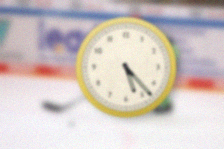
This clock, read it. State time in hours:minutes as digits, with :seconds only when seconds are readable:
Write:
5:23
